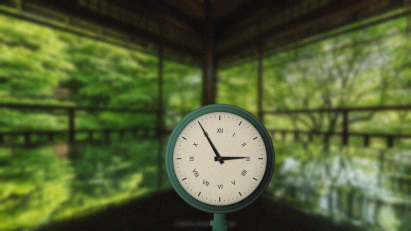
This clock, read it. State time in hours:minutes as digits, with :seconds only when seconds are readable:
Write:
2:55
